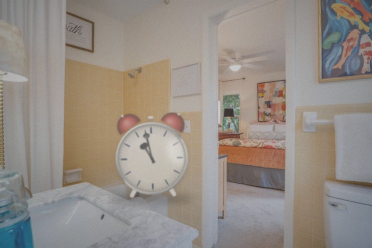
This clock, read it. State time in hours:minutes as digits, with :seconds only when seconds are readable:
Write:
10:58
